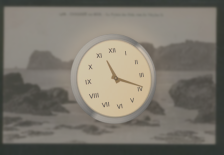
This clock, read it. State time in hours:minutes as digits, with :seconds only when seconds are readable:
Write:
11:19
